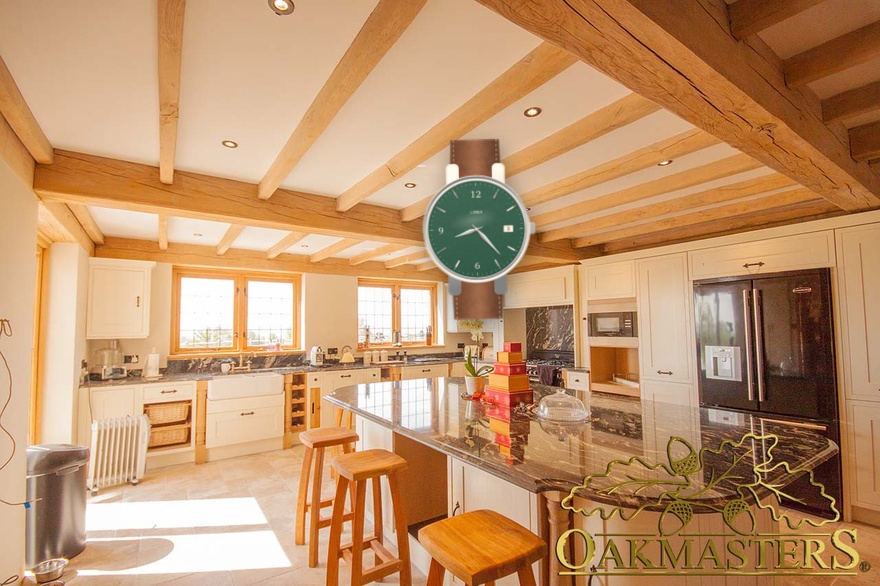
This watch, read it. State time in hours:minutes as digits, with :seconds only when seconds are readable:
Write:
8:23
